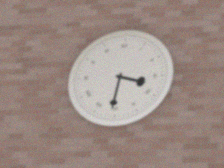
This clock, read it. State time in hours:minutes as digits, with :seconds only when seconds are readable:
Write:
3:31
